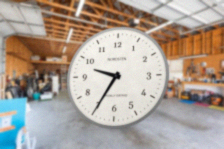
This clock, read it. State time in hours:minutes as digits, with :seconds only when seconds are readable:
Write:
9:35
